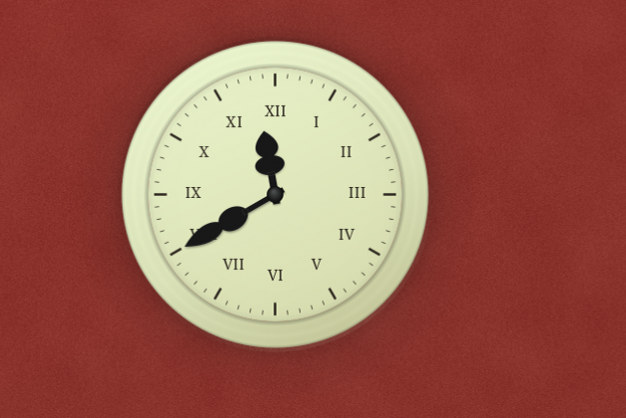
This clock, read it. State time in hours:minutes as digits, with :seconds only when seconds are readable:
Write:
11:40
